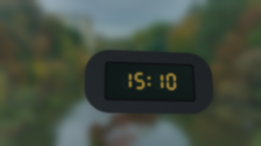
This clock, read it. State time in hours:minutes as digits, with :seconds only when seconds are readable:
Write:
15:10
